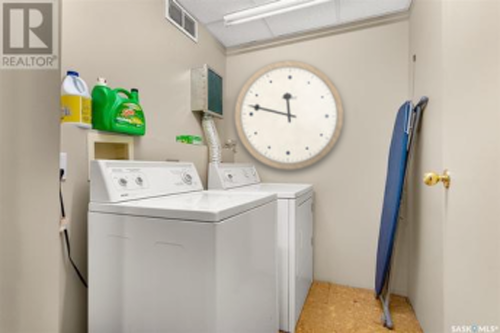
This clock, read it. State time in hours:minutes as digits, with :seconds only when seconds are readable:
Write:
11:47
